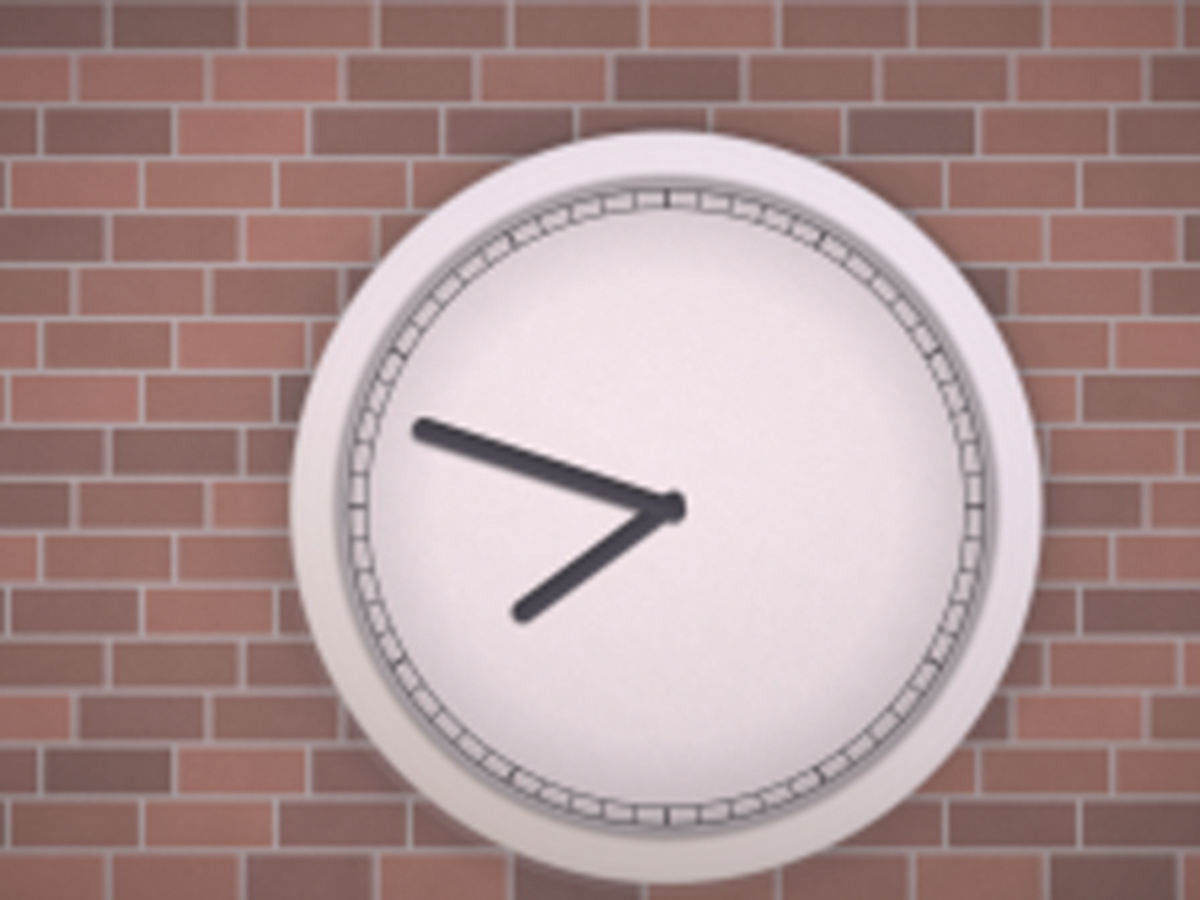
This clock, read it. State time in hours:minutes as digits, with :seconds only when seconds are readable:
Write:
7:48
